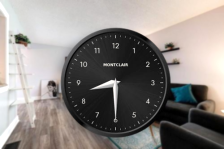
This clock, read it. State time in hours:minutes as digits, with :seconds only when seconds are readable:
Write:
8:30
